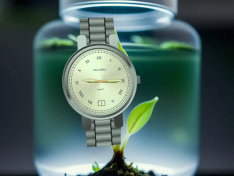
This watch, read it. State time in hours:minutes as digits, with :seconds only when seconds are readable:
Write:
9:15
